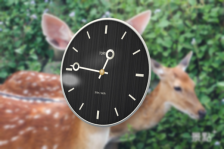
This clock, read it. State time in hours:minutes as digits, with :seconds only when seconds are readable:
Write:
12:46
